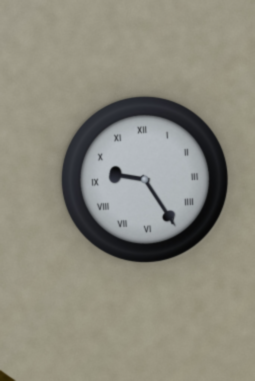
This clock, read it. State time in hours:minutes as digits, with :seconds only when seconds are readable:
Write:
9:25
